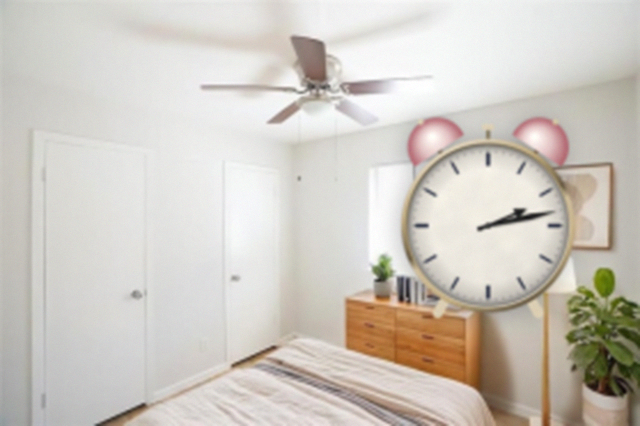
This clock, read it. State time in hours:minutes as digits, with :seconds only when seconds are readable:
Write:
2:13
